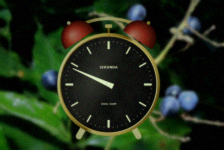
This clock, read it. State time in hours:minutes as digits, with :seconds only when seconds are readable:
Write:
9:49
